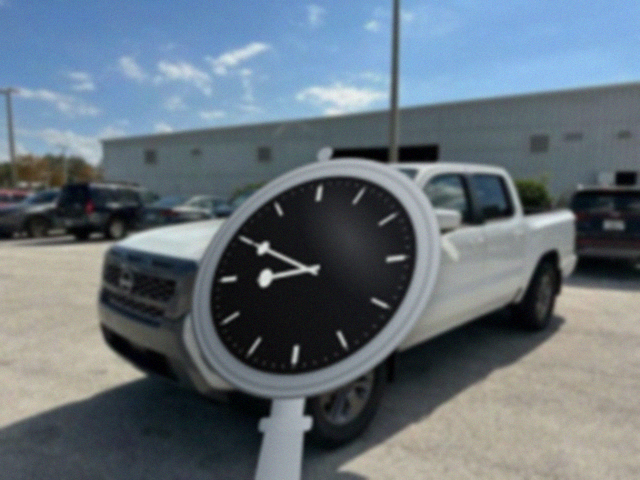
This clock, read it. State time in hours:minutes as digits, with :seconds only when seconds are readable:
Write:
8:50
